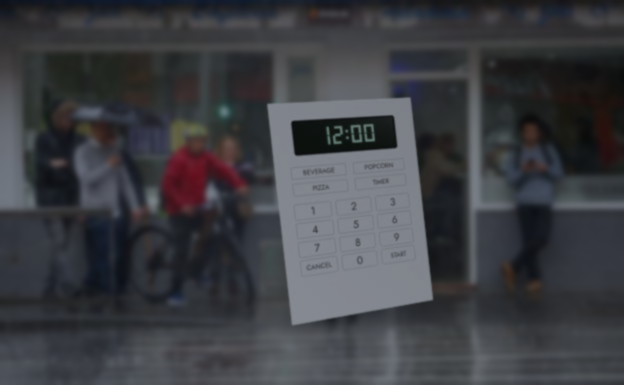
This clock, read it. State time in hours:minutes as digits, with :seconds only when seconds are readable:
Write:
12:00
